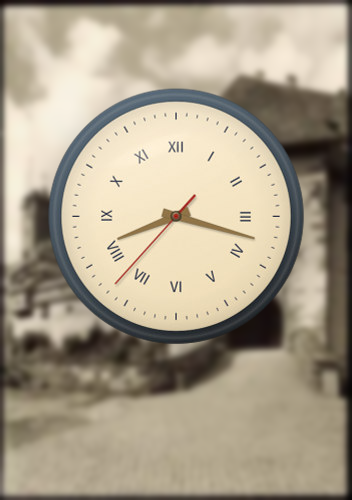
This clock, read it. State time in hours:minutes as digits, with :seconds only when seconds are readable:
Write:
8:17:37
